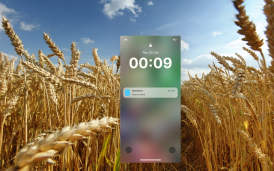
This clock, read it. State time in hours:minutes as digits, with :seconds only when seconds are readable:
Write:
0:09
